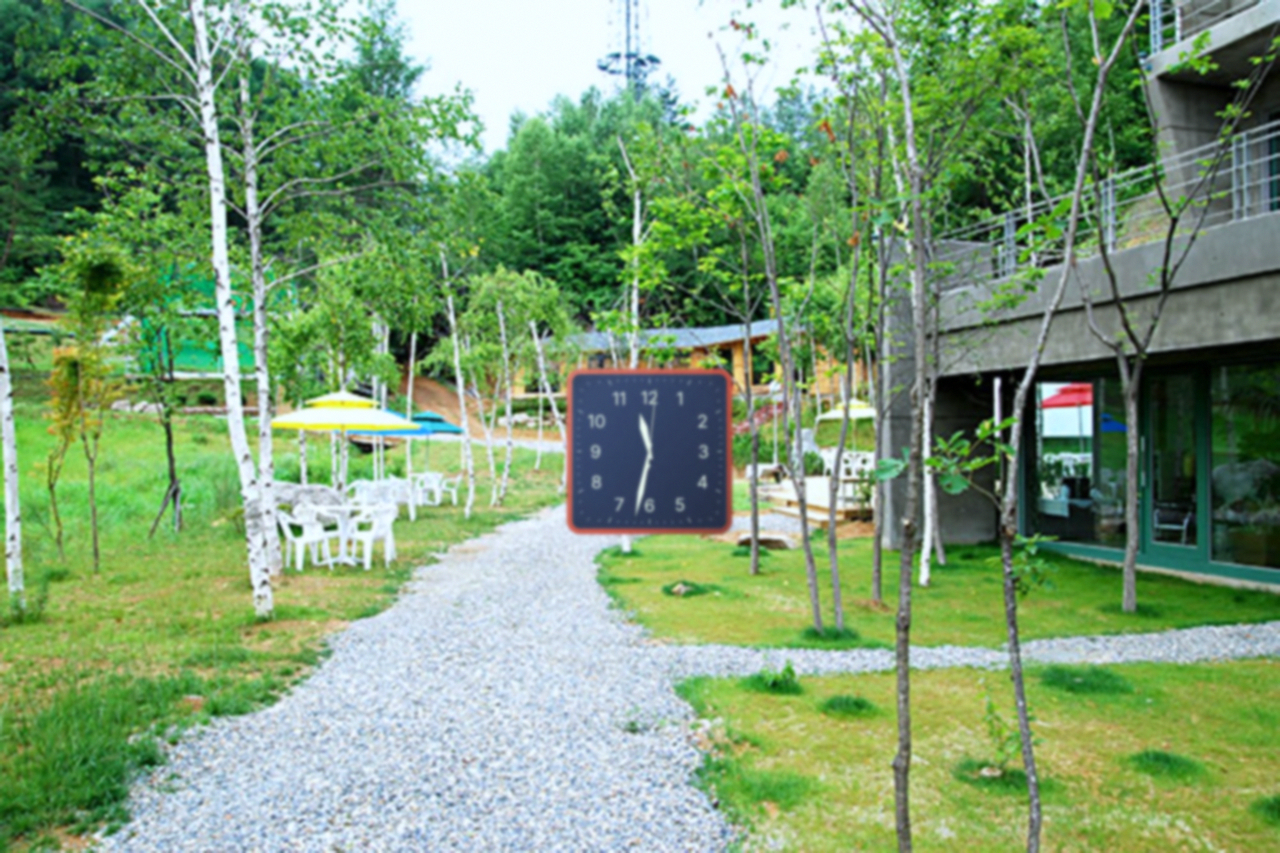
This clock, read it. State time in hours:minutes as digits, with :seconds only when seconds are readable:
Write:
11:32:01
